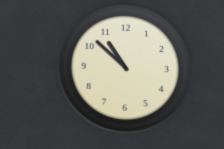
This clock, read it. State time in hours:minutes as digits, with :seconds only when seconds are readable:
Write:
10:52
